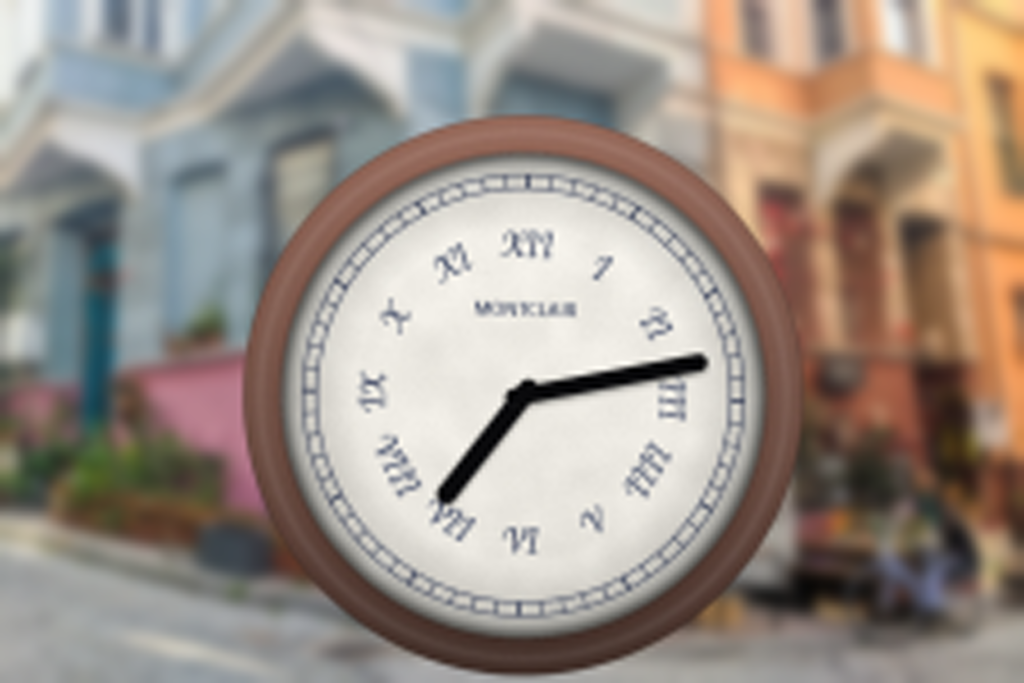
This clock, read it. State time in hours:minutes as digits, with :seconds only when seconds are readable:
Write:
7:13
